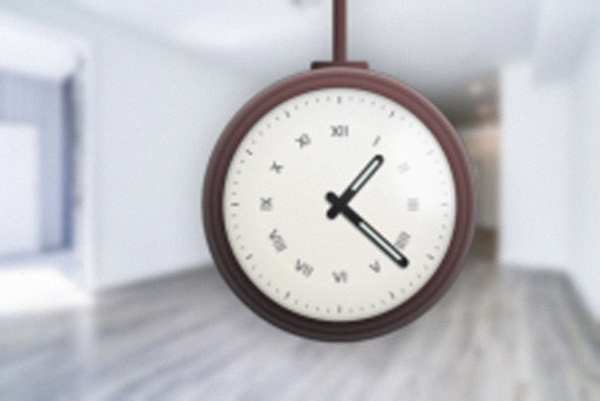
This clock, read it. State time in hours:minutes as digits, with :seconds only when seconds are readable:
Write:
1:22
